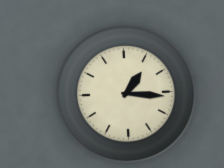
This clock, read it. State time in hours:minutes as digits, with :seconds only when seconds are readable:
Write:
1:16
